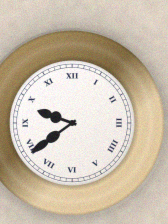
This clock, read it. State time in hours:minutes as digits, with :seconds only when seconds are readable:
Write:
9:39
